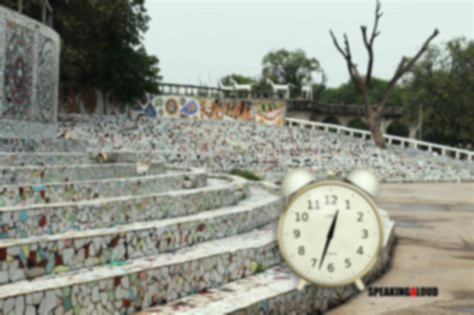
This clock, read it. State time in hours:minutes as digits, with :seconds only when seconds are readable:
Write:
12:33
